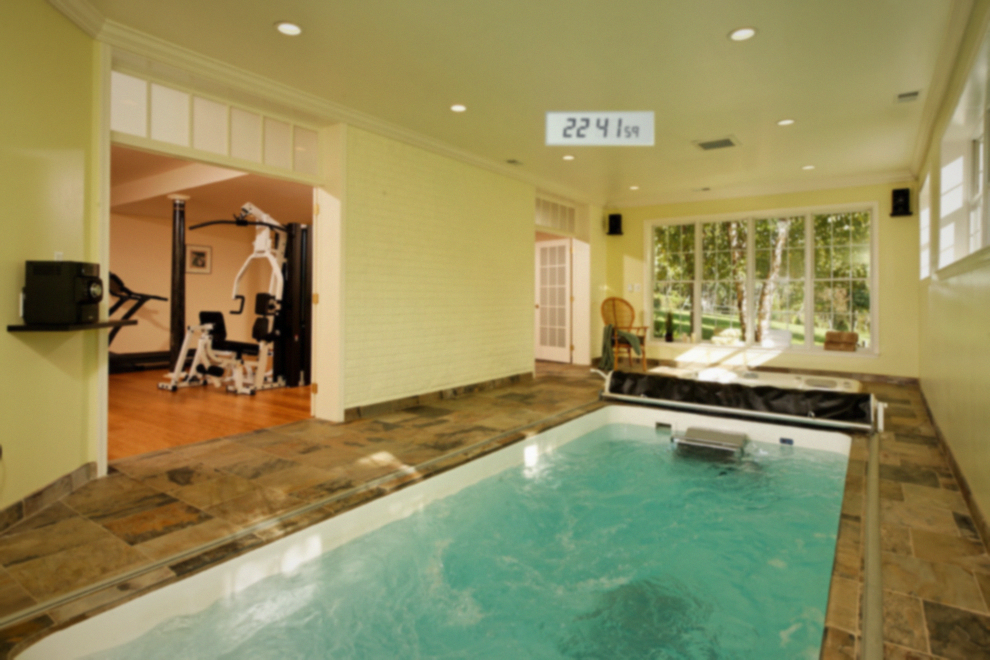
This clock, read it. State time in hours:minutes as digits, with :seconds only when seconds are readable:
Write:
22:41
